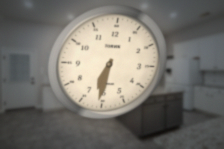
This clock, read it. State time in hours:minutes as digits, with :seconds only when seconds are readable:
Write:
6:31
